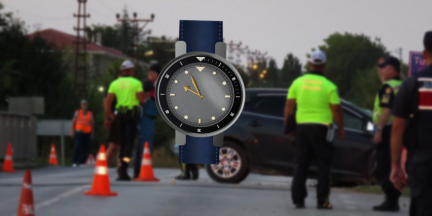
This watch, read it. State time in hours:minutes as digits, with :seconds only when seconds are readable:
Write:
9:56
